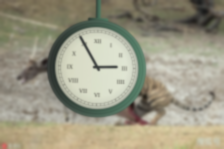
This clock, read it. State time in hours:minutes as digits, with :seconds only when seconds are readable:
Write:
2:55
